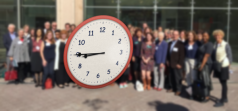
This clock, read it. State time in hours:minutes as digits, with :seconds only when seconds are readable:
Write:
8:45
